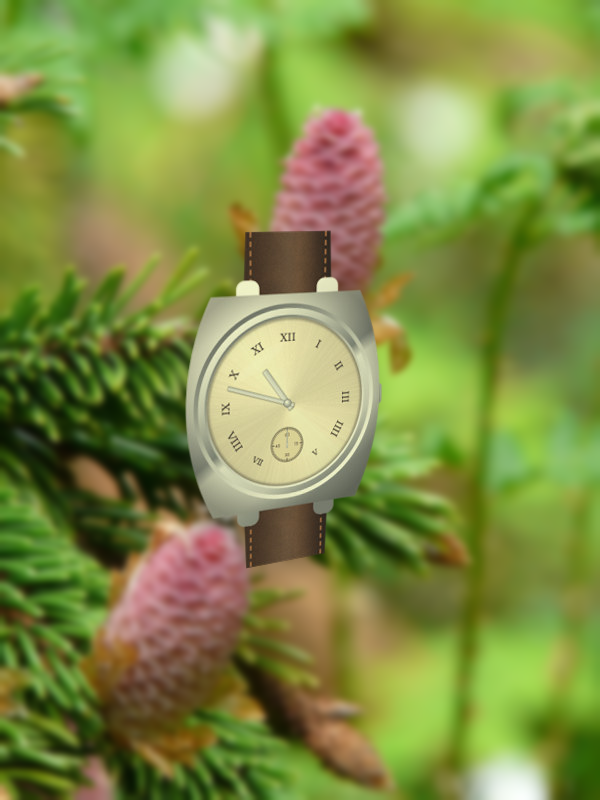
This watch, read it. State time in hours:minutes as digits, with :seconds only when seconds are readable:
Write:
10:48
